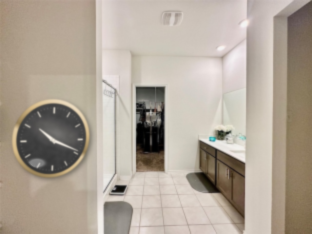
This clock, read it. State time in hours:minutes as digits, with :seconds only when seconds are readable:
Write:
10:19
